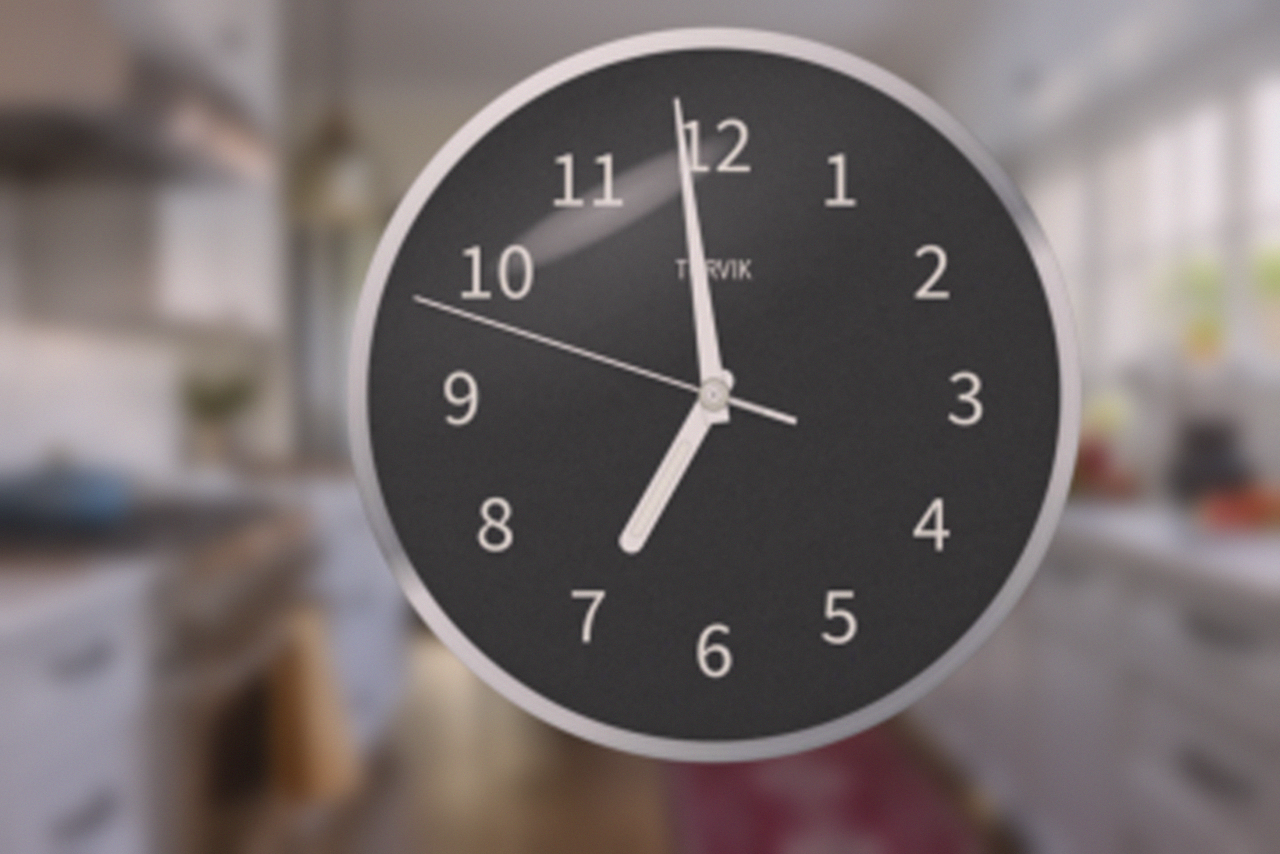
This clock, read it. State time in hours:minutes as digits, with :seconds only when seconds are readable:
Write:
6:58:48
